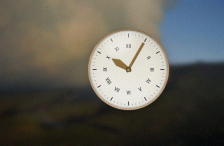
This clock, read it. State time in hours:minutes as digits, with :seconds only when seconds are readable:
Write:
10:05
